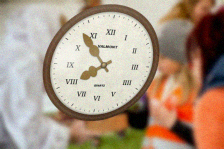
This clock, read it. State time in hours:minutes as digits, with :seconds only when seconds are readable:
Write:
7:53
